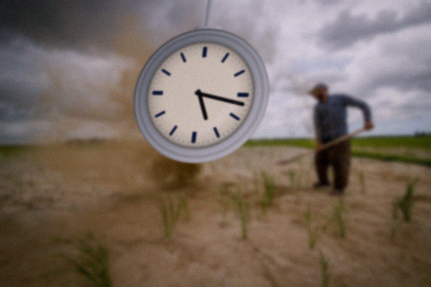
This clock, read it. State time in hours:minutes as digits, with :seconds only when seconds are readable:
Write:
5:17
